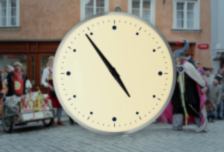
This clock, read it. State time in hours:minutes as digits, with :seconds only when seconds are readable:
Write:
4:54
